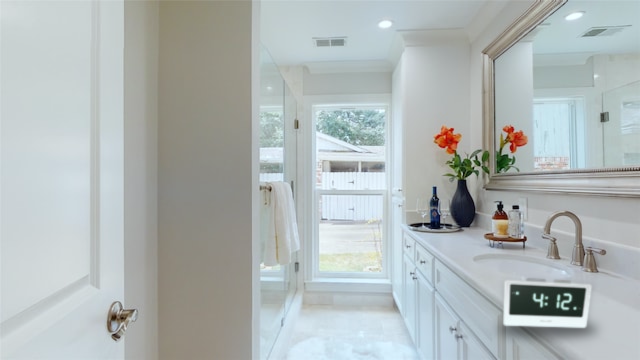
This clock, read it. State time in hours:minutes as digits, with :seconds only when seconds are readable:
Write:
4:12
